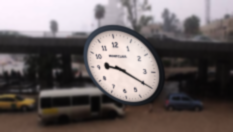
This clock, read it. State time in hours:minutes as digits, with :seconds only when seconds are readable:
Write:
9:20
